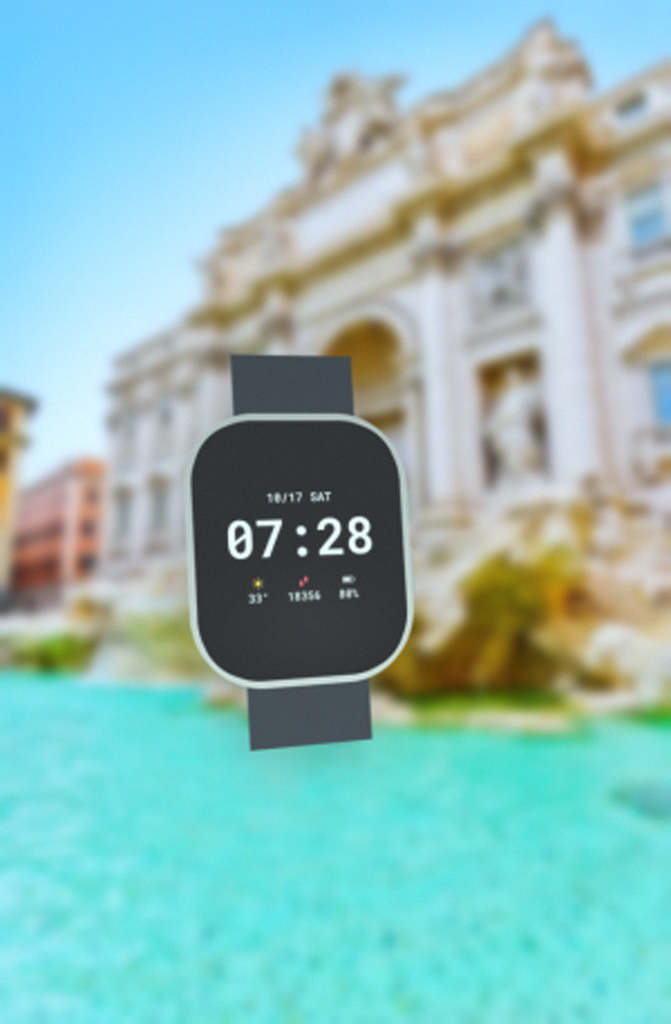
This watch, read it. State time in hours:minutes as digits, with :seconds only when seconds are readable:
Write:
7:28
